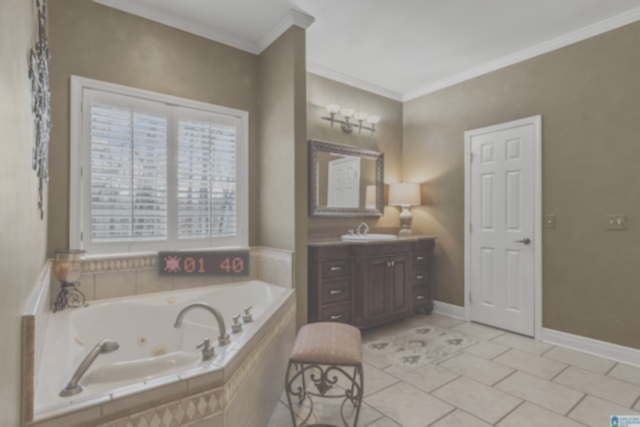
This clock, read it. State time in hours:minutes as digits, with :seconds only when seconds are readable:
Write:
1:40
